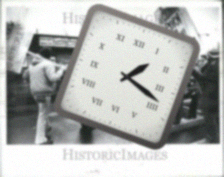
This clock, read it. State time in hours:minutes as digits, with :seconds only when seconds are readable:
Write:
1:18
